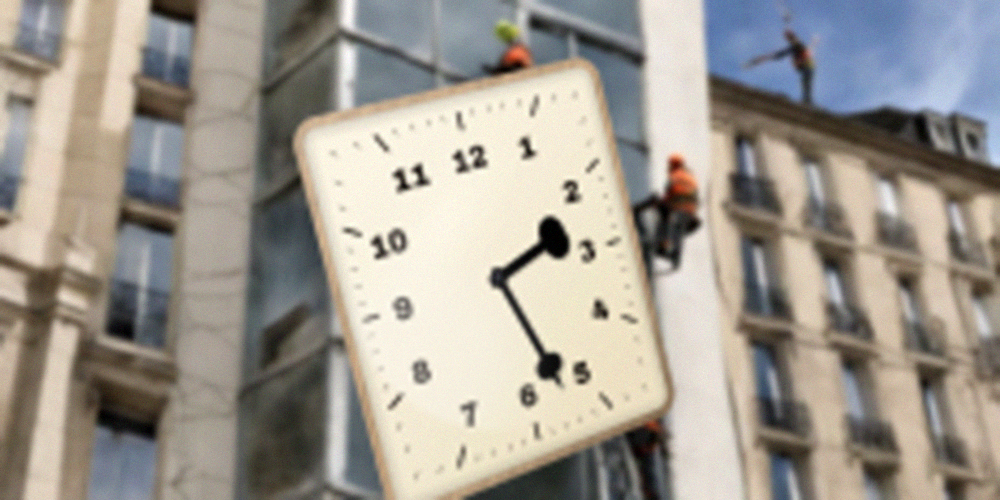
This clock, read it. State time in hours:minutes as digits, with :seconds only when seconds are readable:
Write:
2:27
